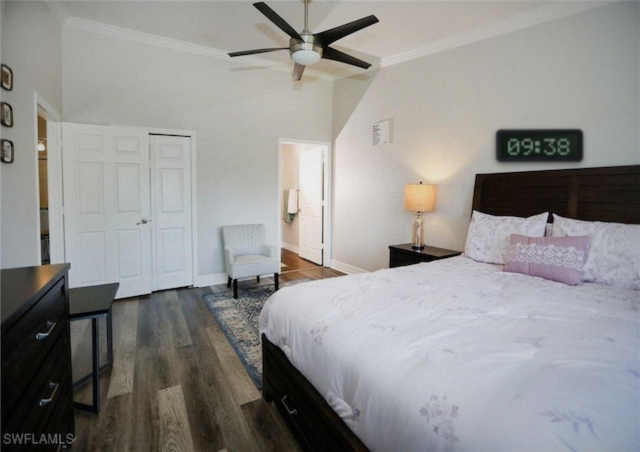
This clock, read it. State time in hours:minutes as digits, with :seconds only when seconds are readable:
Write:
9:38
